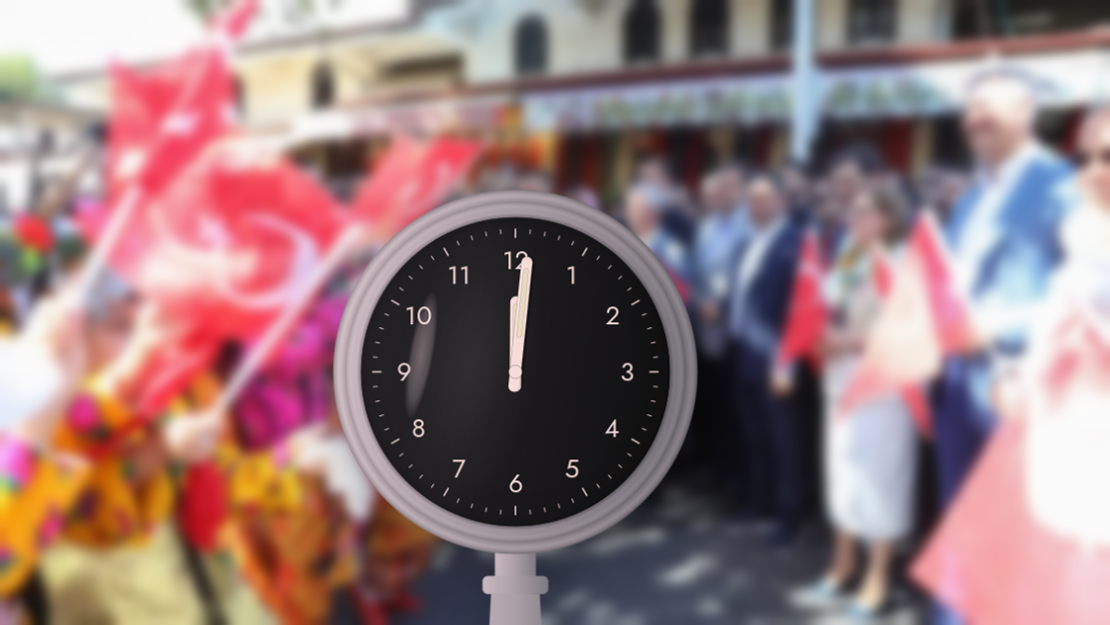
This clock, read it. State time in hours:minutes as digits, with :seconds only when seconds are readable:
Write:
12:01
